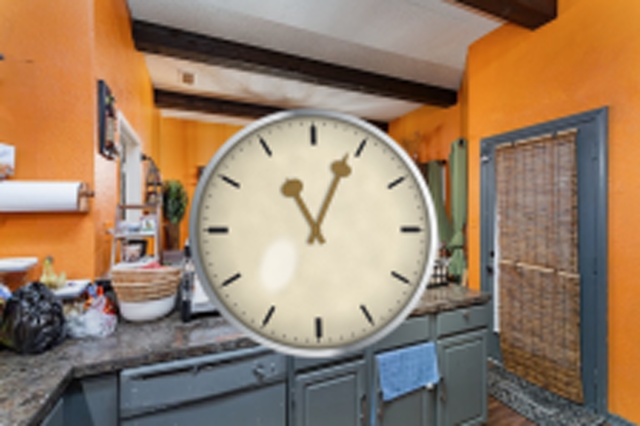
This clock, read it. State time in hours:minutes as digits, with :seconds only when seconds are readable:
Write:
11:04
